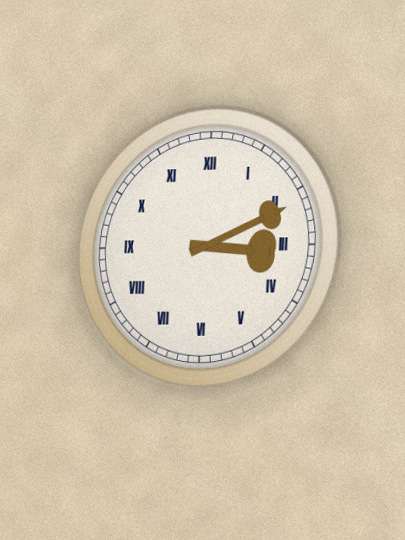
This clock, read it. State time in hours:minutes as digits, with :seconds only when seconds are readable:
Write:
3:11
